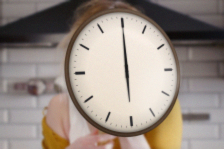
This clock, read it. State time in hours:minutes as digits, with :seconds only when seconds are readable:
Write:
6:00
